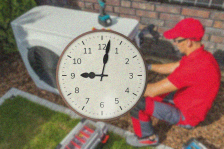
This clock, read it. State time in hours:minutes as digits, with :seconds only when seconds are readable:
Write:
9:02
